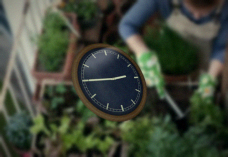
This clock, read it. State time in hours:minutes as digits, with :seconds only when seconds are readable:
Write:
2:45
